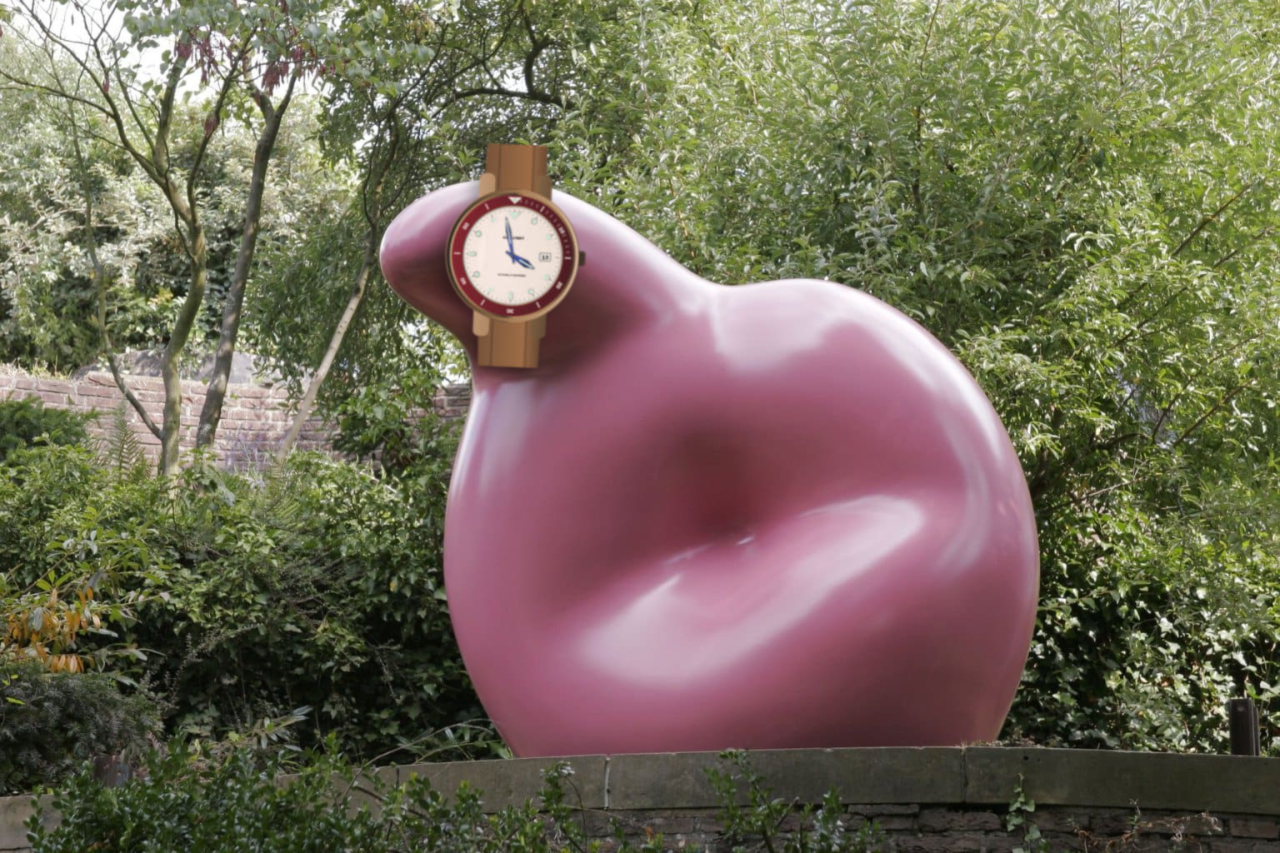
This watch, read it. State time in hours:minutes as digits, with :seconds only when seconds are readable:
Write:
3:58
